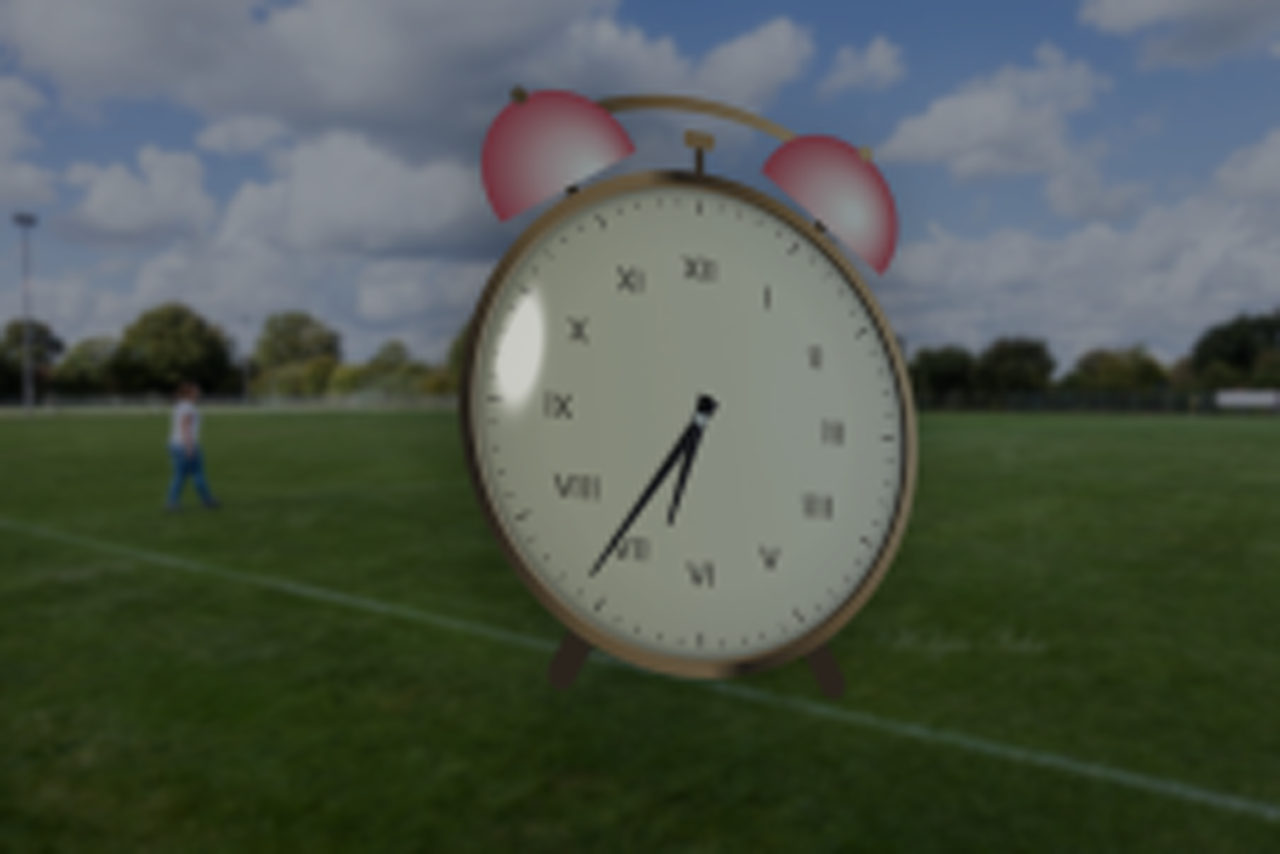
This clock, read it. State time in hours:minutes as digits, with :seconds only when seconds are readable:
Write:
6:36
